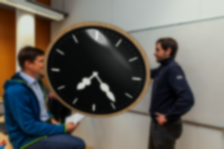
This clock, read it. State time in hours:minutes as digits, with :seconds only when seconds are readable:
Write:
7:24
